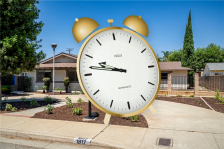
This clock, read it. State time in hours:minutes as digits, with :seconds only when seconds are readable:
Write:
9:47
